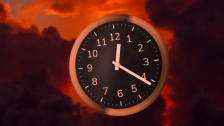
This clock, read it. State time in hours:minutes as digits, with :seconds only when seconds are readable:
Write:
12:21
